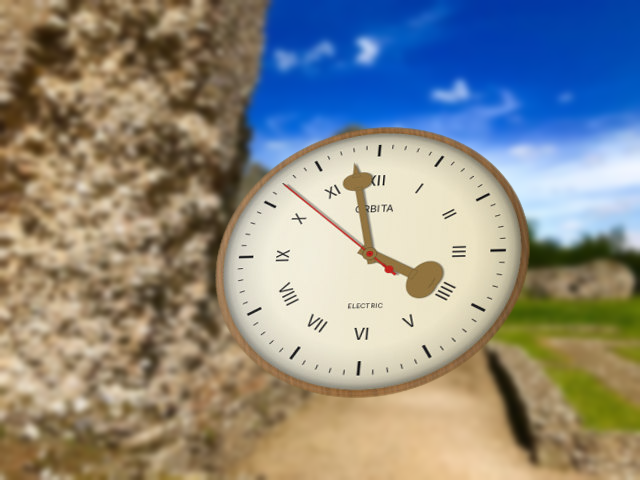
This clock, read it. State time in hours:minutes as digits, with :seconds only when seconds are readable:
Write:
3:57:52
